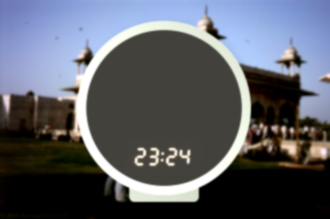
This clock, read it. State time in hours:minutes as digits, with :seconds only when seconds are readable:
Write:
23:24
